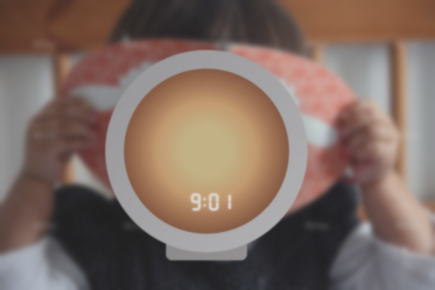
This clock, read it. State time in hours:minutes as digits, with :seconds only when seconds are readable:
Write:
9:01
